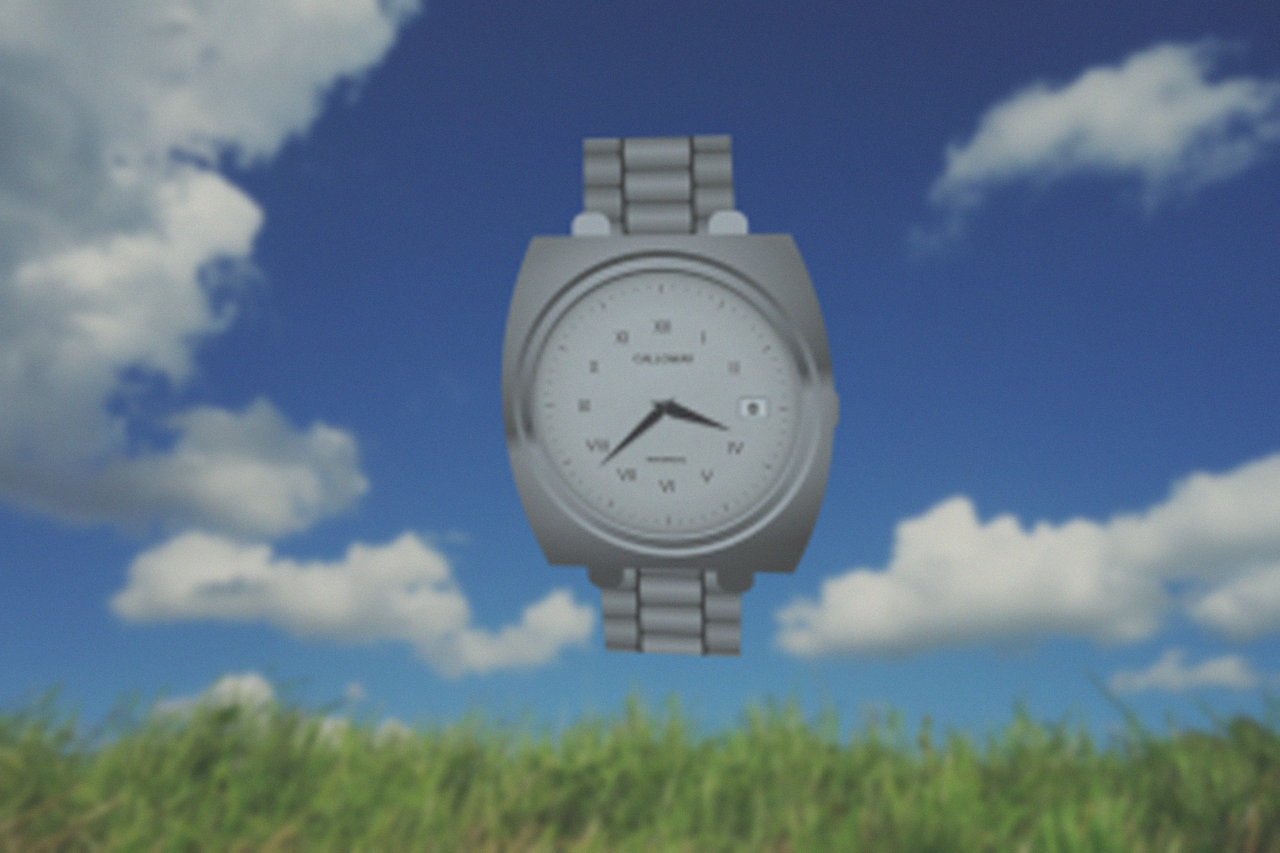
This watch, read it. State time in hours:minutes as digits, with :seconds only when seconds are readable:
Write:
3:38
